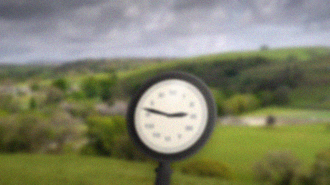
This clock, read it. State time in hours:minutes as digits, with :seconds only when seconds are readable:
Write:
2:47
